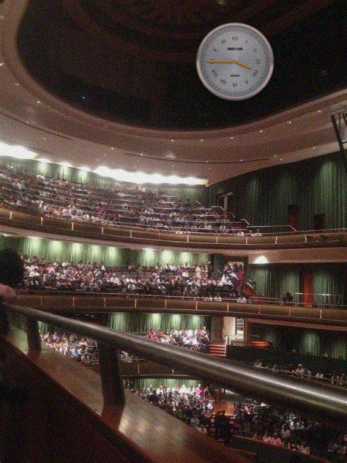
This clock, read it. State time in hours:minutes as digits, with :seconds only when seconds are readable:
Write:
3:45
